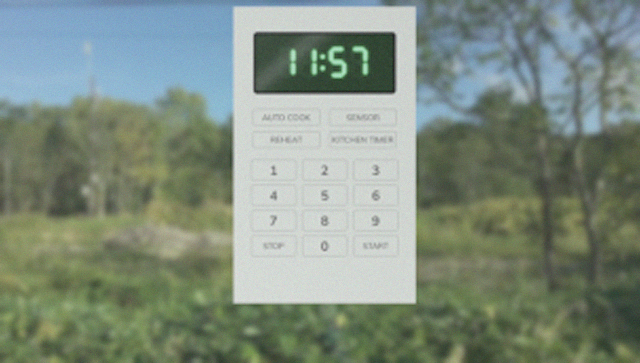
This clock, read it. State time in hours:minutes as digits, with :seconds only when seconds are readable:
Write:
11:57
